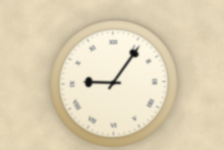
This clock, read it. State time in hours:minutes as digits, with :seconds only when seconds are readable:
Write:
9:06
